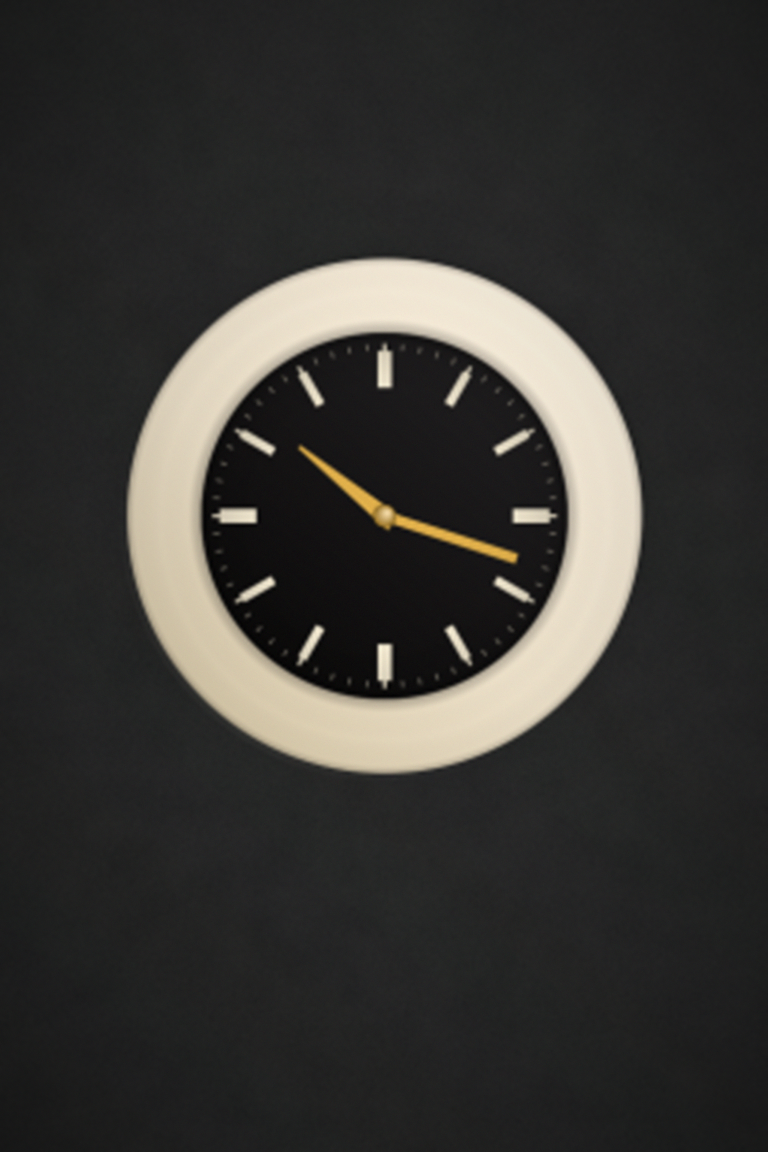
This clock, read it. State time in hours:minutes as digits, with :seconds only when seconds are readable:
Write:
10:18
